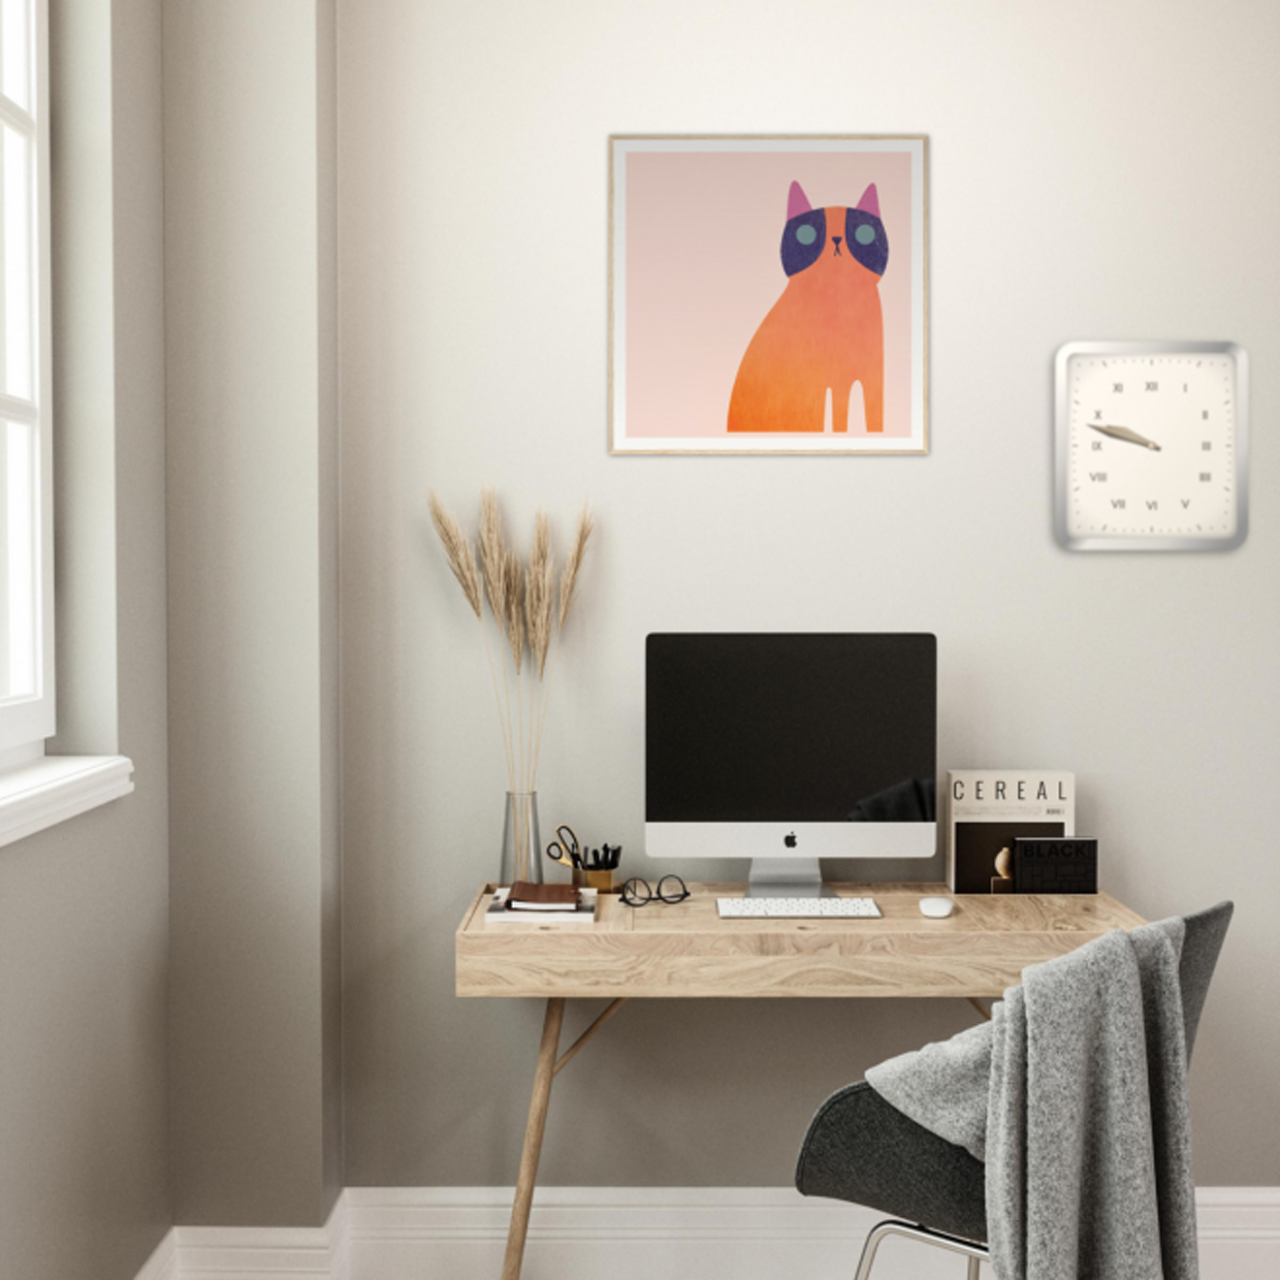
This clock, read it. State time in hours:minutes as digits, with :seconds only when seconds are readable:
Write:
9:48
